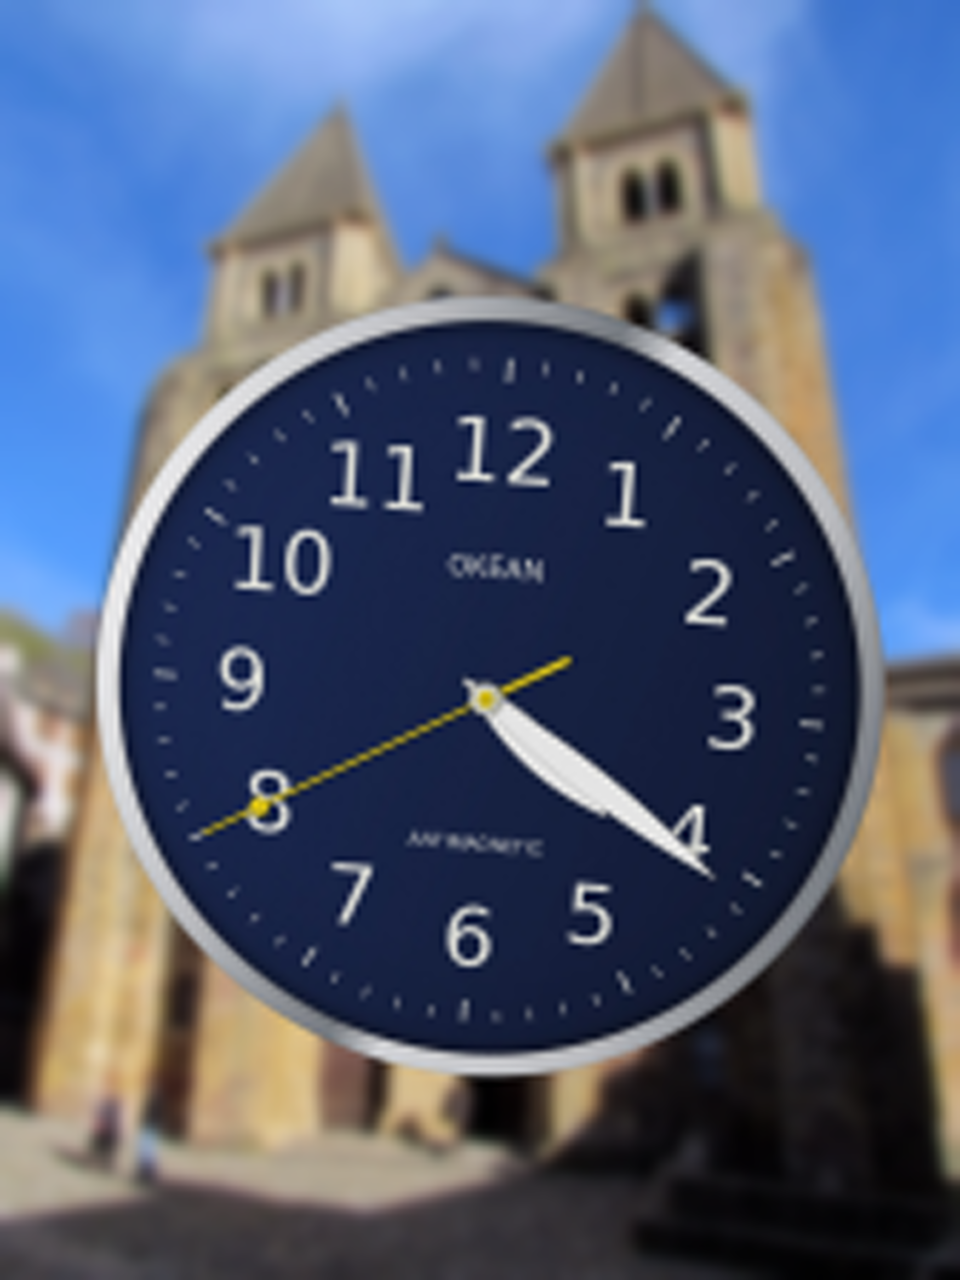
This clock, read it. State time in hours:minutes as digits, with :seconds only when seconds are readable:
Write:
4:20:40
